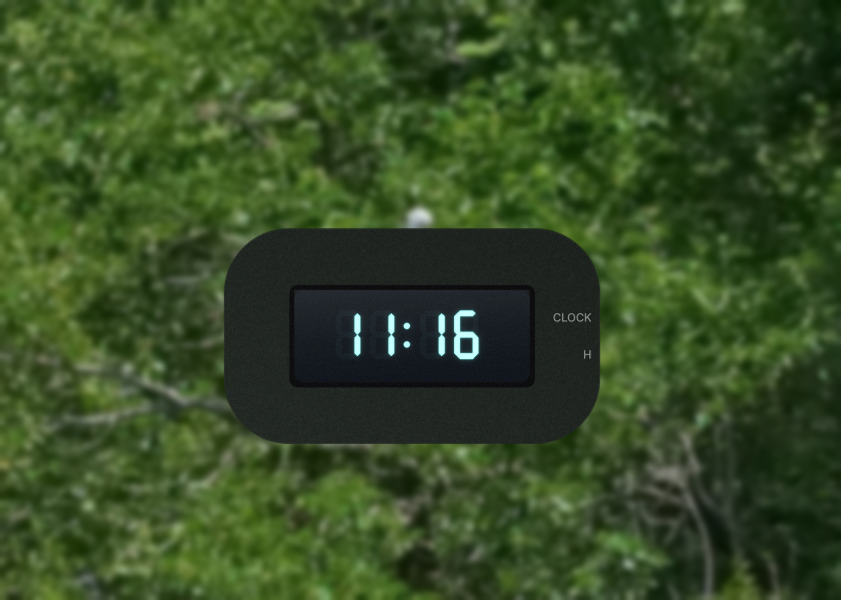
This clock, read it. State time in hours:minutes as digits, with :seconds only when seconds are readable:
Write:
11:16
